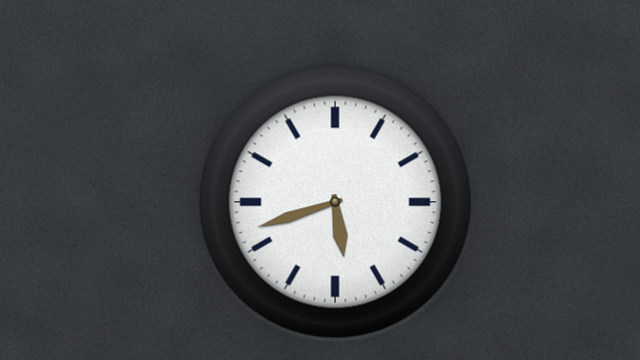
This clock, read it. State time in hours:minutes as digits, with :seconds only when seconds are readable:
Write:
5:42
